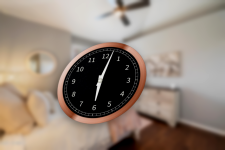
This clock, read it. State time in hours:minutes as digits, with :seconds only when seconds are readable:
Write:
6:02
